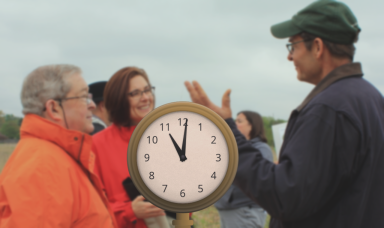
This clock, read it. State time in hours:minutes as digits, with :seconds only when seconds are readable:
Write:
11:01
